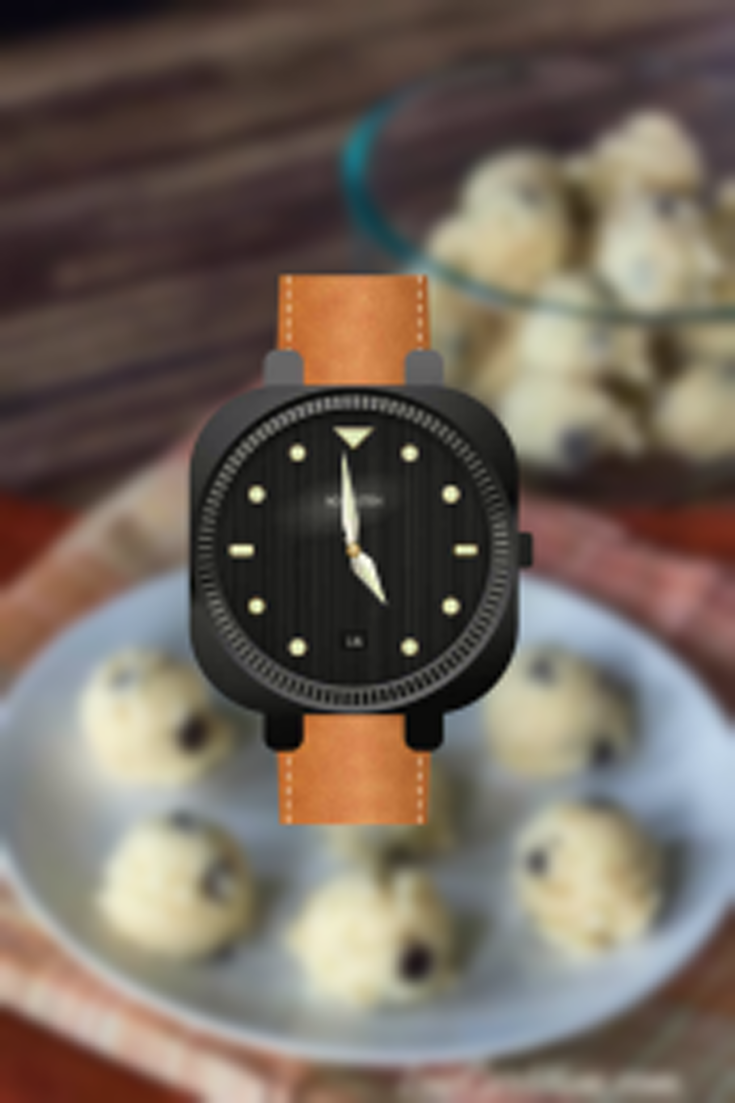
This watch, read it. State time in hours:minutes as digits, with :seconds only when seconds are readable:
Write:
4:59
